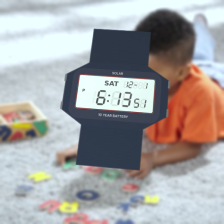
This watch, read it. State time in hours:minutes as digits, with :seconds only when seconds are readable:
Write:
6:13:51
